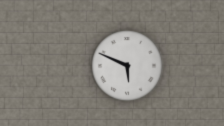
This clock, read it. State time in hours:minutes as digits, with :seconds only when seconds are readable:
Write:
5:49
